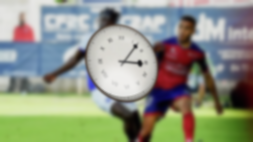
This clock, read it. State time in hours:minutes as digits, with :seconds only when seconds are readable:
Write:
3:07
